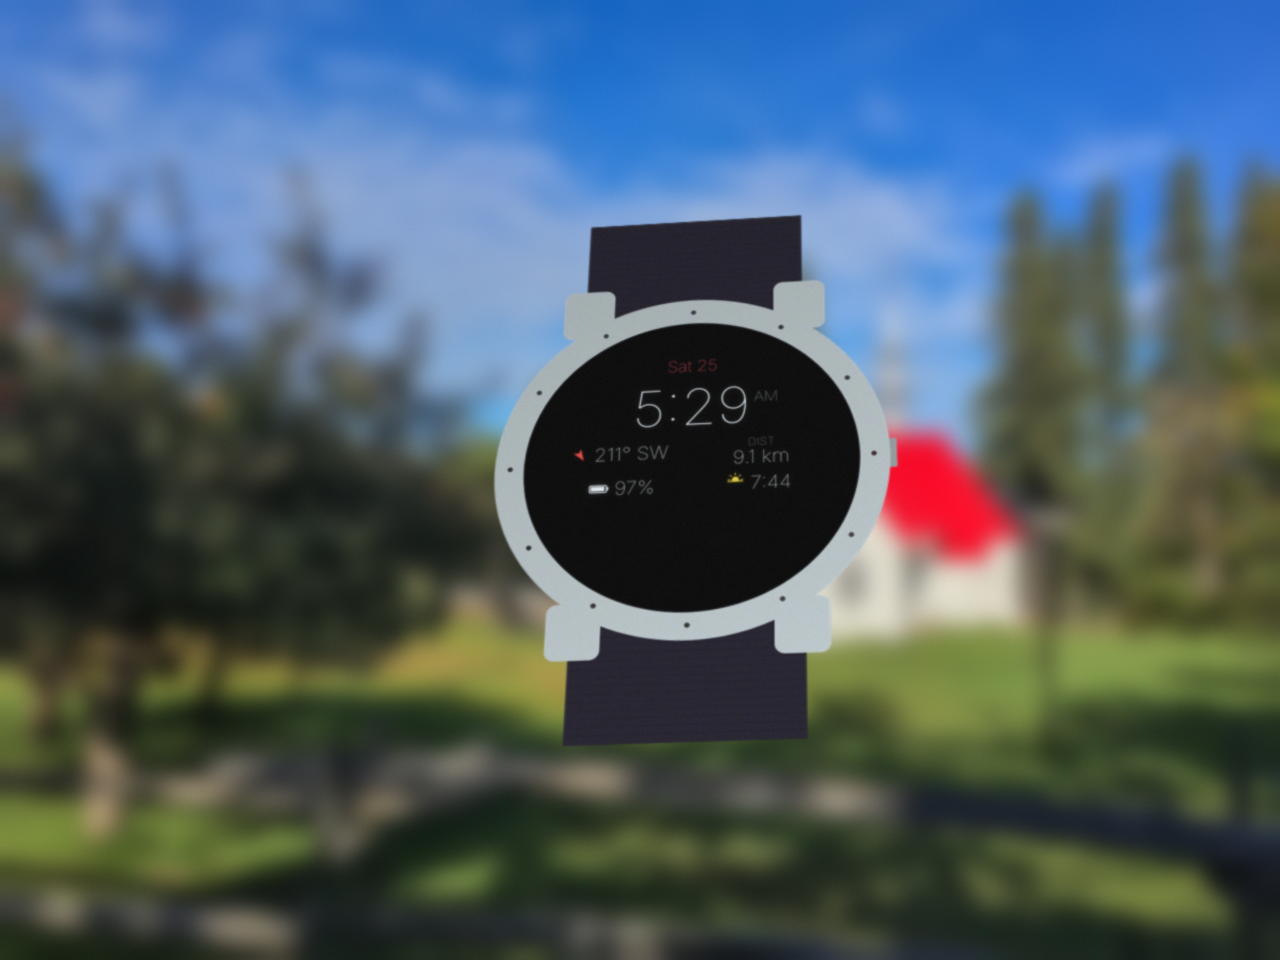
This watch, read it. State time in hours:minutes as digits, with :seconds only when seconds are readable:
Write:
5:29
